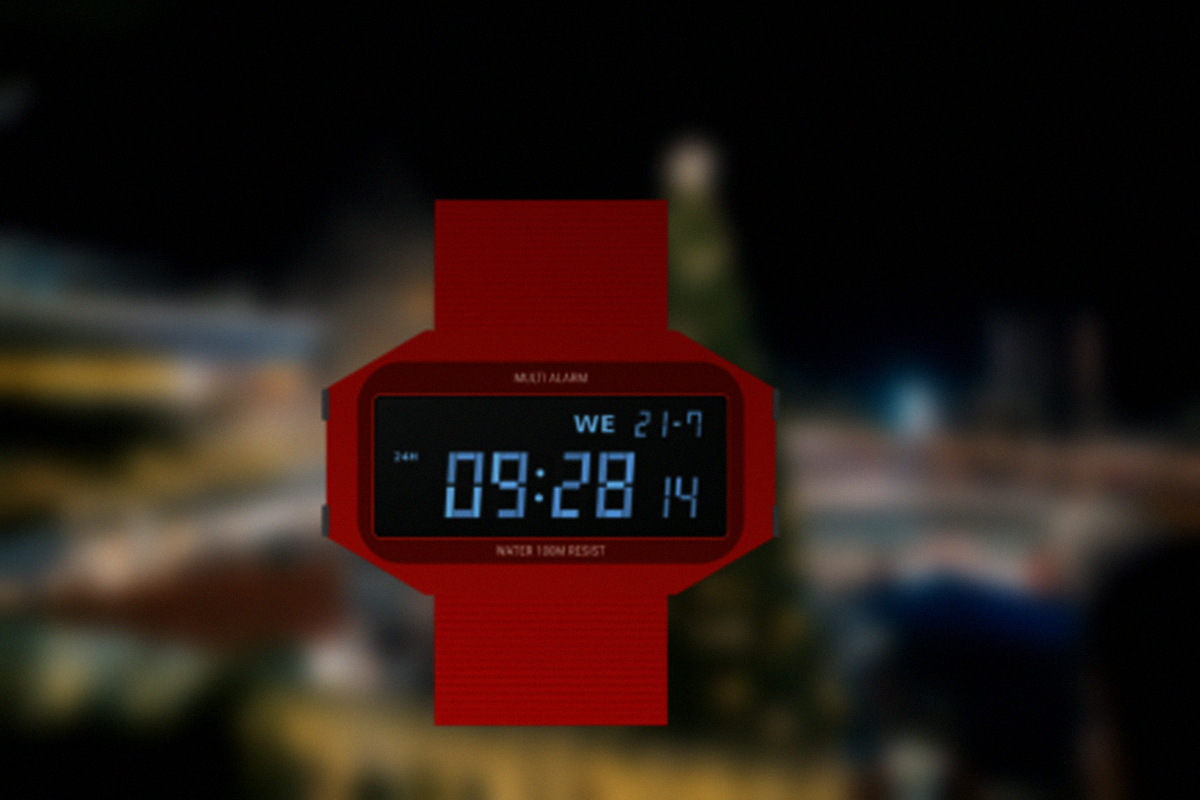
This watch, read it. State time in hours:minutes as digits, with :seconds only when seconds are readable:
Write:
9:28:14
